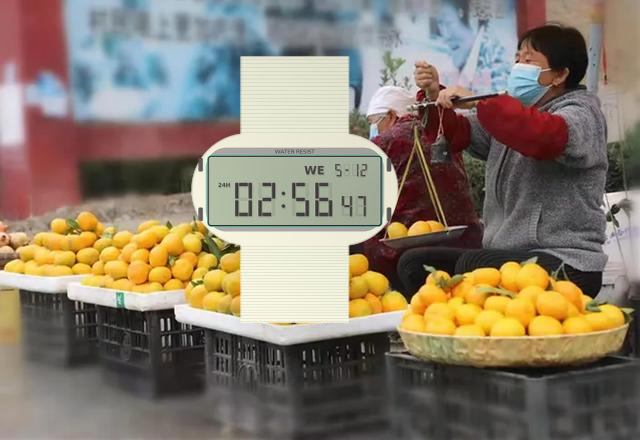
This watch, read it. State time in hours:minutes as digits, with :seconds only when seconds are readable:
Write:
2:56:47
